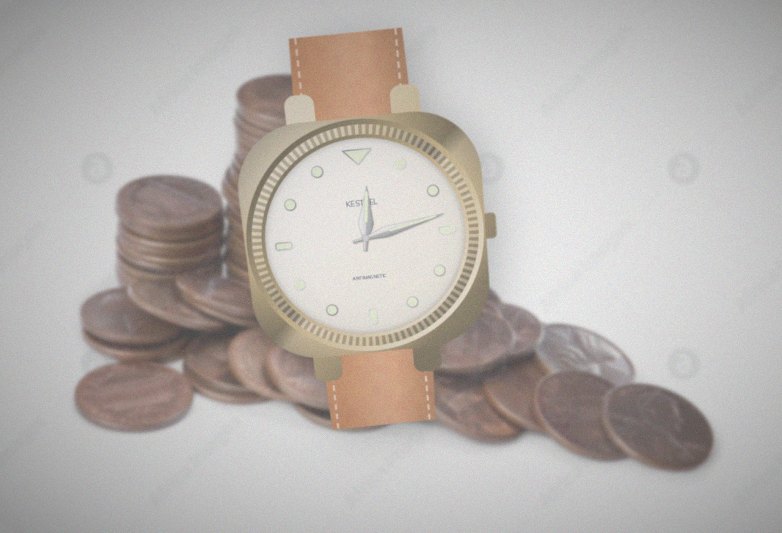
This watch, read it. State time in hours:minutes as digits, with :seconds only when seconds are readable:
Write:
12:13
